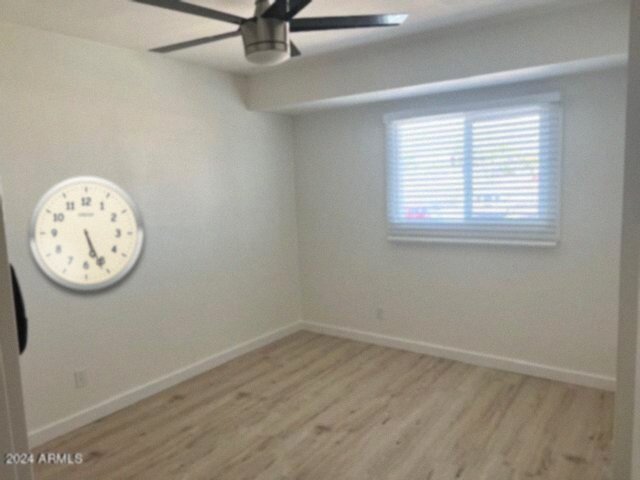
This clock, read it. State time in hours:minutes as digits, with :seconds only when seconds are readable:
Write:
5:26
